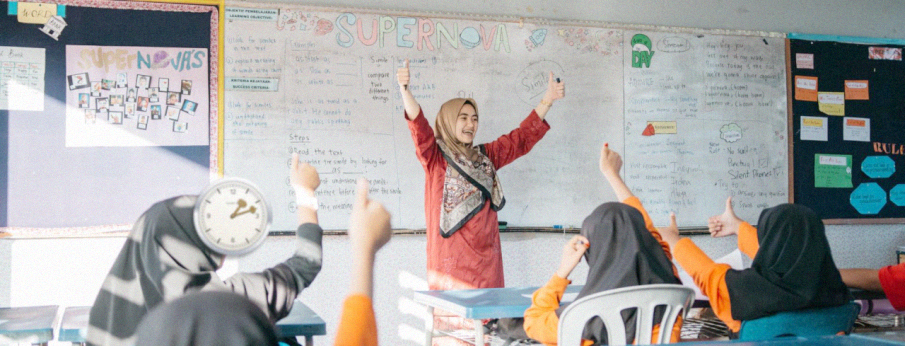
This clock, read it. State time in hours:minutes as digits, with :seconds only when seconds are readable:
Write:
1:12
